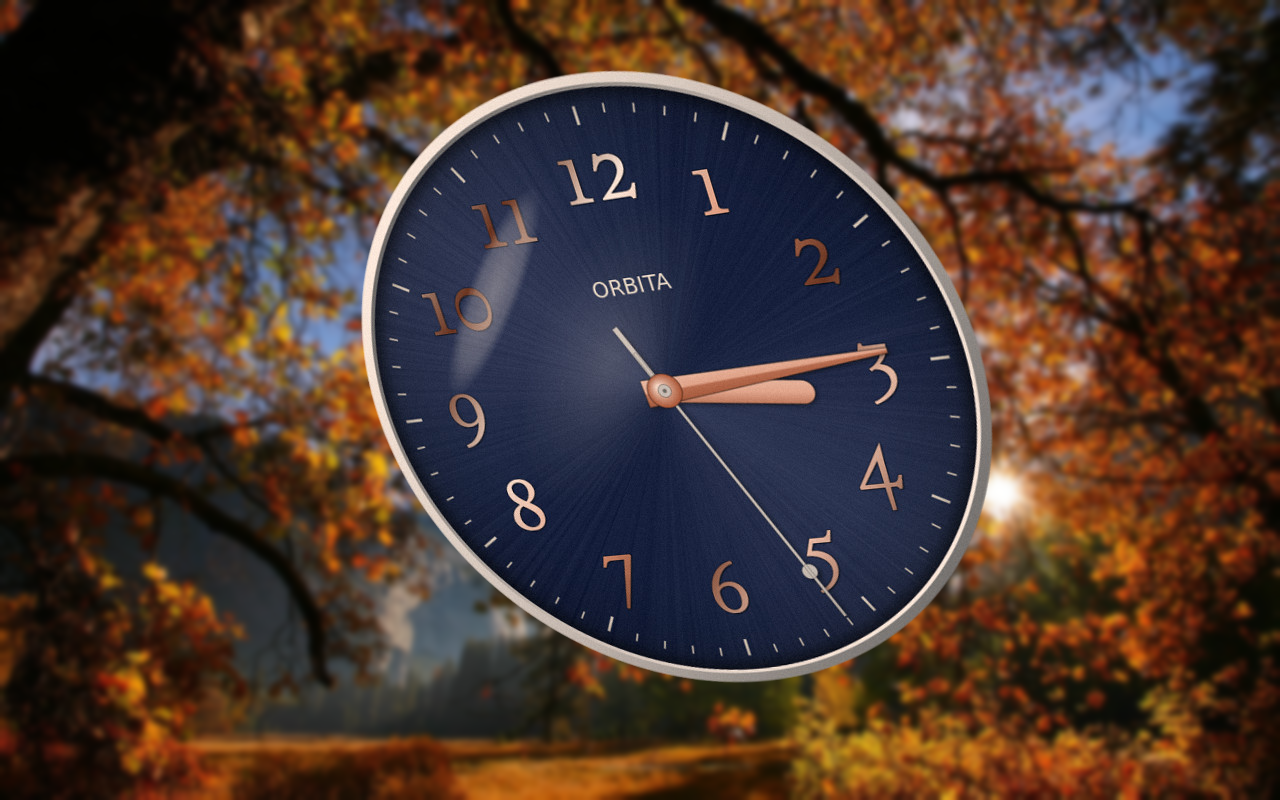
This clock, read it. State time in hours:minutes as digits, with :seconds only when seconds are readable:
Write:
3:14:26
